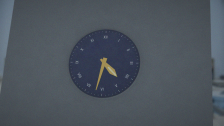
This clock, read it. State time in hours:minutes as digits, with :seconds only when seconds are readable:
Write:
4:32
